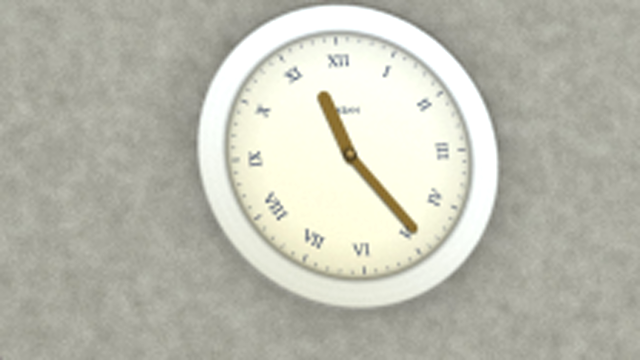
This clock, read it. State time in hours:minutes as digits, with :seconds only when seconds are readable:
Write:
11:24
